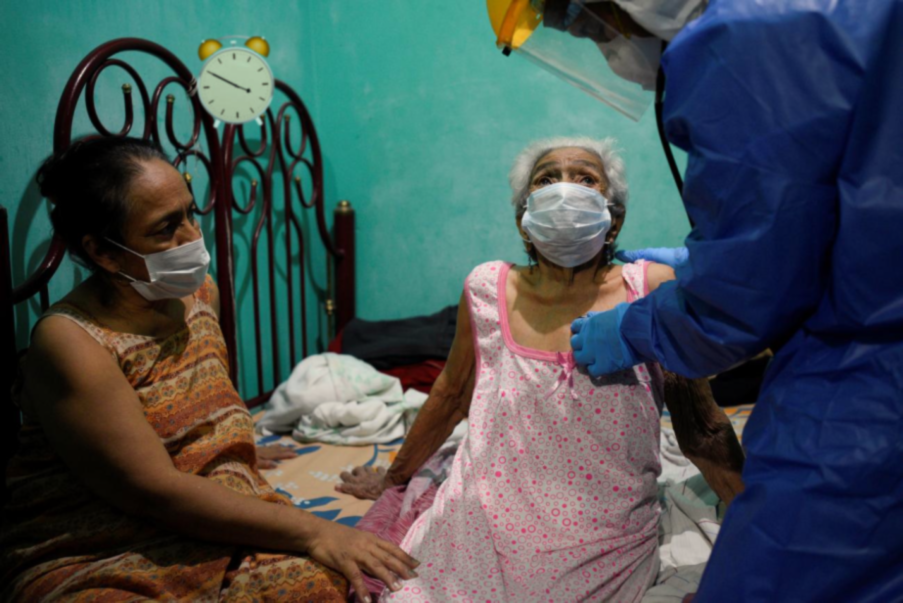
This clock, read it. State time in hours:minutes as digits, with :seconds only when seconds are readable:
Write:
3:50
